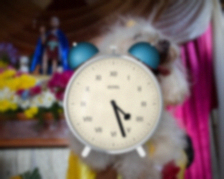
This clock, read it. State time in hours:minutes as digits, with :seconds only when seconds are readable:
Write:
4:27
